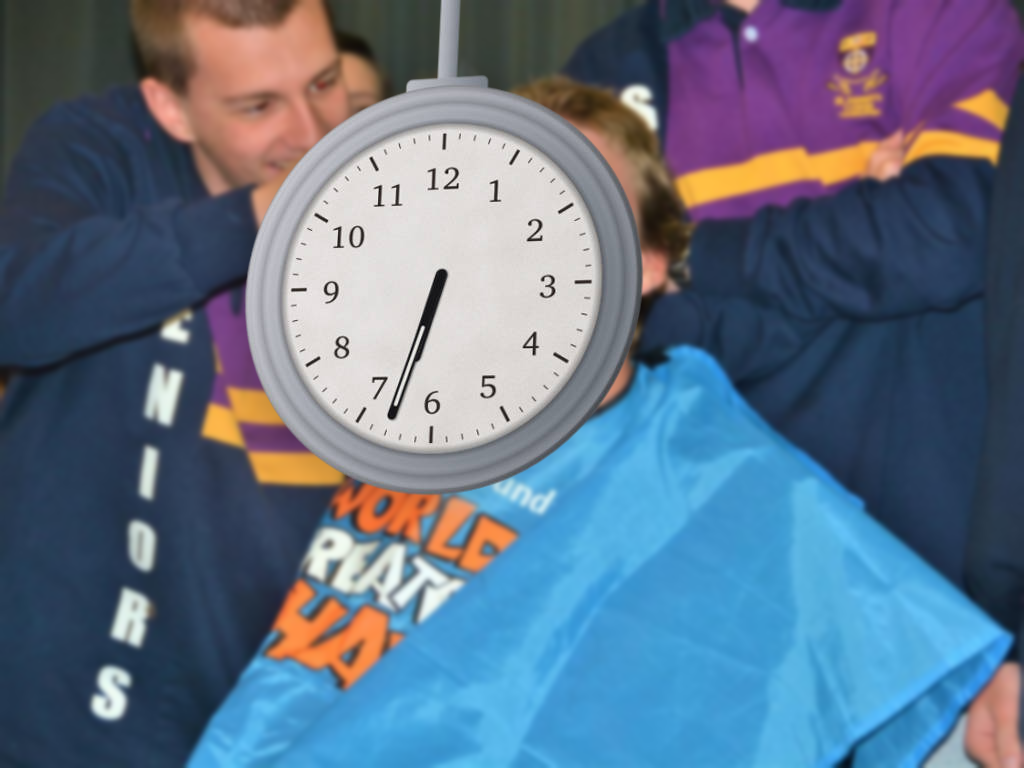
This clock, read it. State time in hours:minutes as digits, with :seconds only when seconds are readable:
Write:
6:33
